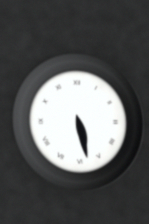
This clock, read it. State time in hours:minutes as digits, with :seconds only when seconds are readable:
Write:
5:28
